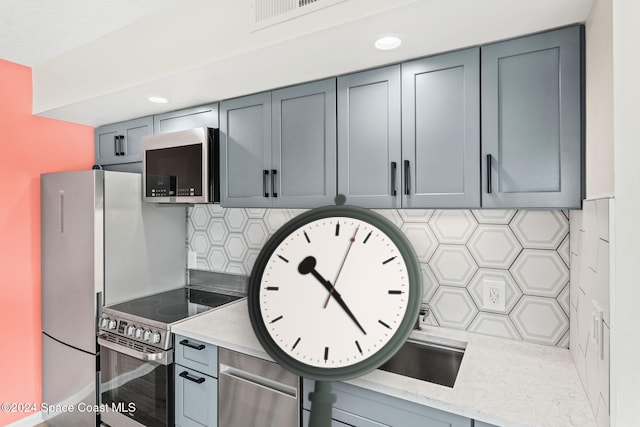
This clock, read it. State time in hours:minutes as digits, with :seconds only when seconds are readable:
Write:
10:23:03
